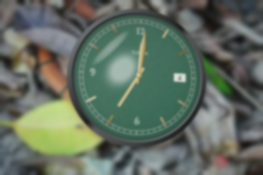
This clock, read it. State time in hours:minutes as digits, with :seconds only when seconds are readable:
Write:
7:01
